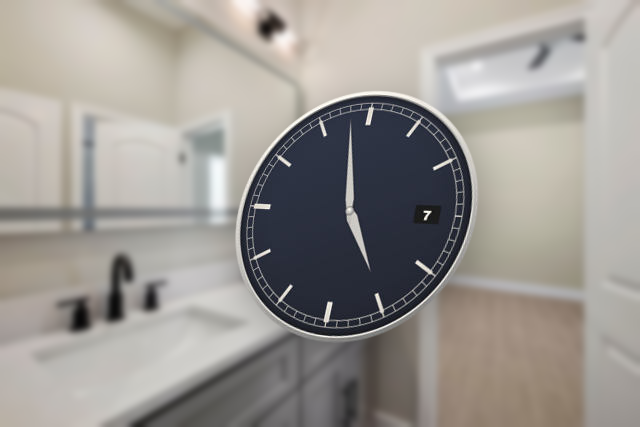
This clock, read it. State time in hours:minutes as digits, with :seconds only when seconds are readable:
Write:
4:58
